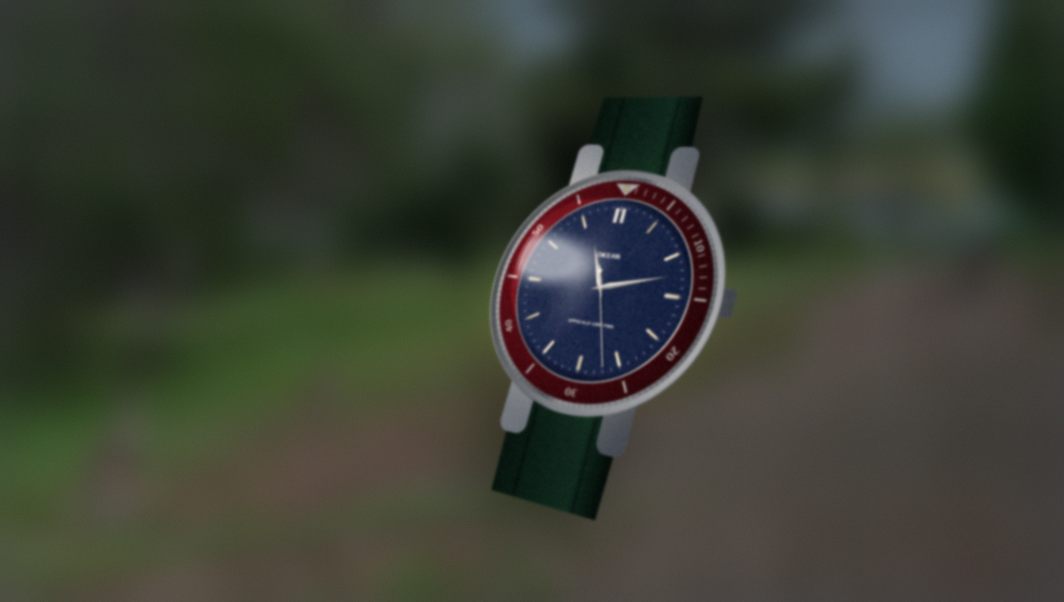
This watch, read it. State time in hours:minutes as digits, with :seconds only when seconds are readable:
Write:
11:12:27
